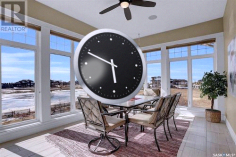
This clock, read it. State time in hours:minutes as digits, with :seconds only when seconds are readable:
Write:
5:49
